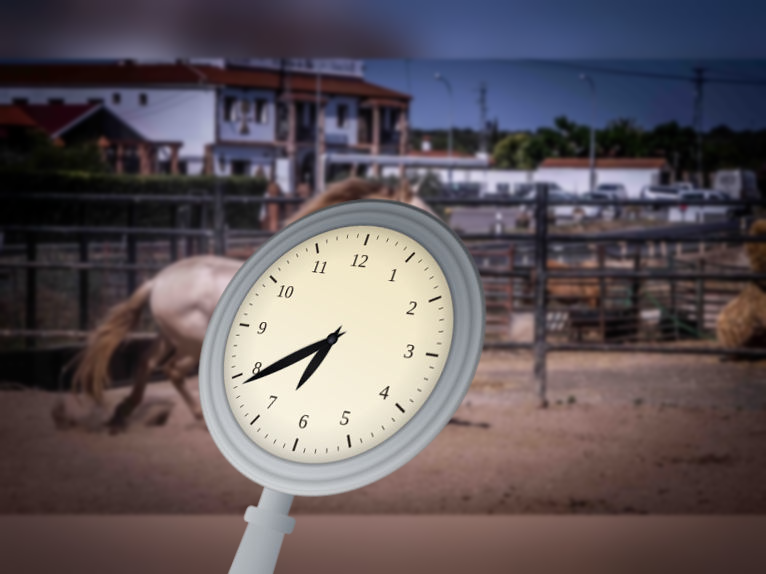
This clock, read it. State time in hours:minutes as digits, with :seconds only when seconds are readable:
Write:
6:39
